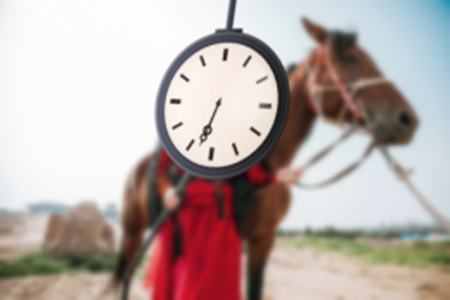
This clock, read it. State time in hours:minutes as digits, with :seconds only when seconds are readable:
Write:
6:33
